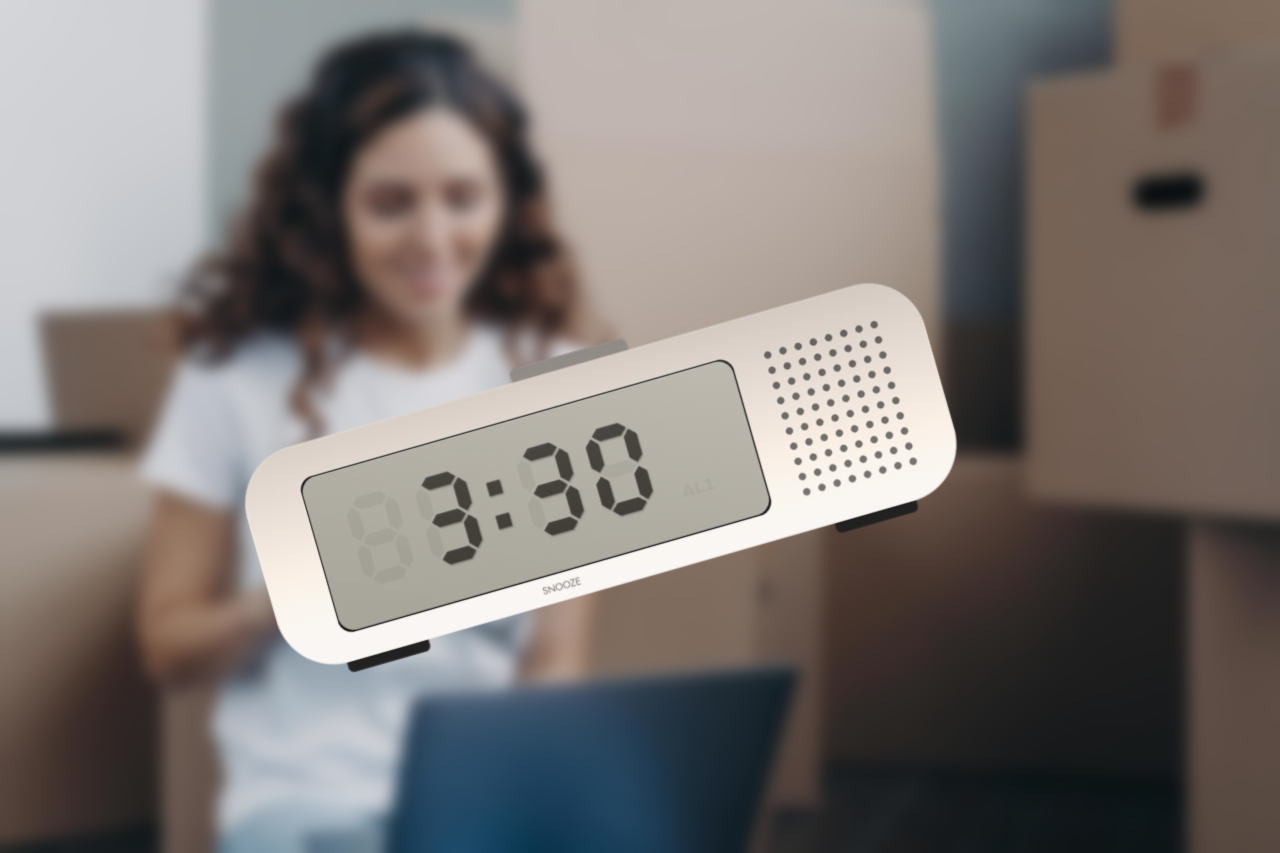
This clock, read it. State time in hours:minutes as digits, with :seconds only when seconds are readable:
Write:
3:30
